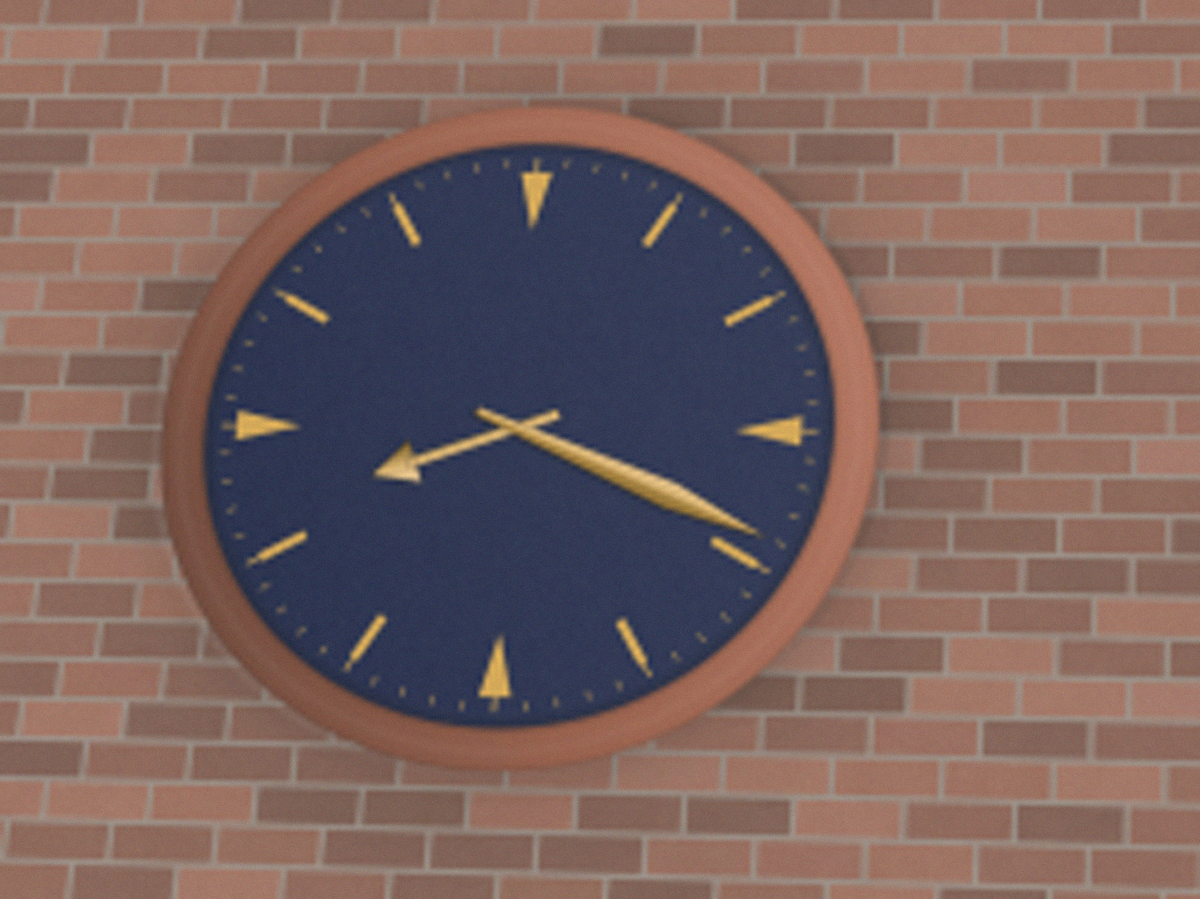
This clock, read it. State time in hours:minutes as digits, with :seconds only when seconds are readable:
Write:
8:19
